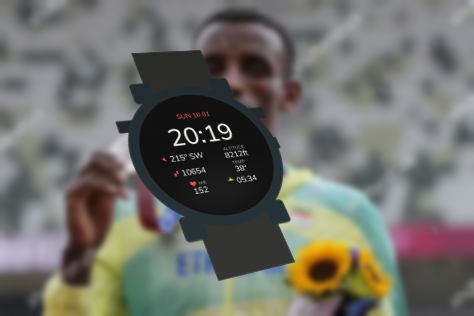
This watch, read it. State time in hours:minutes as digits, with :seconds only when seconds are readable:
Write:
20:19
